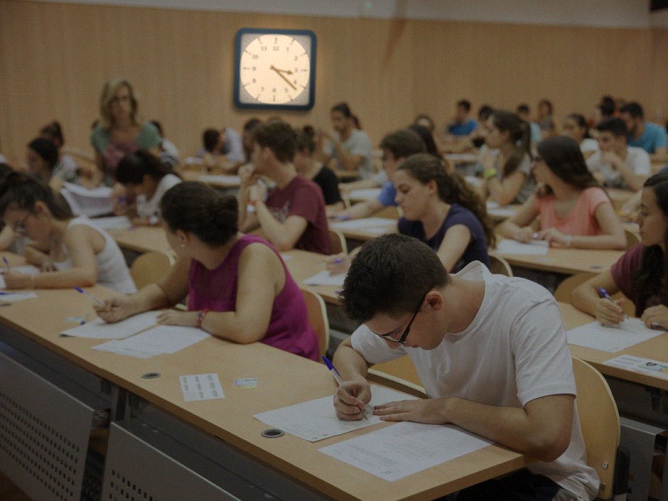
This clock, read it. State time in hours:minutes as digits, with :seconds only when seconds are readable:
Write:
3:22
